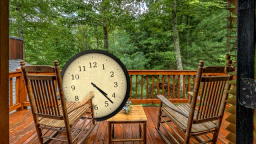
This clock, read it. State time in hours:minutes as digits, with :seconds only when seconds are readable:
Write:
4:23
